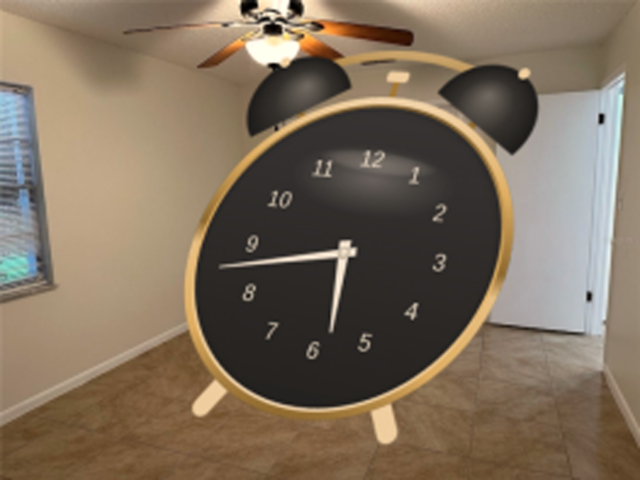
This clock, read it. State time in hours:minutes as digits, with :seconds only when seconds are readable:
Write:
5:43
